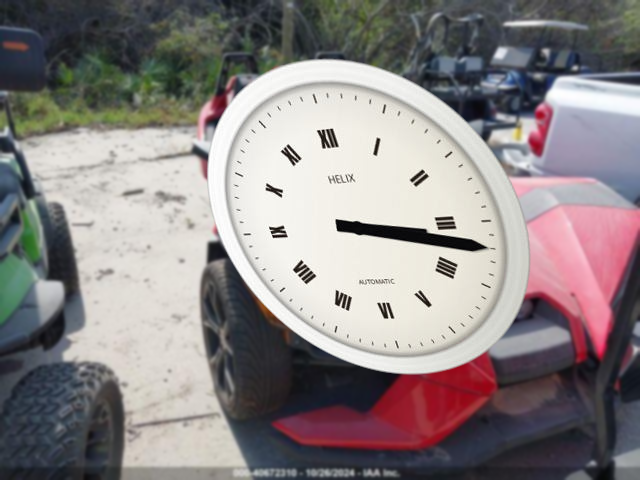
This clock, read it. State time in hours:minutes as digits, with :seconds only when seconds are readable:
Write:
3:17
